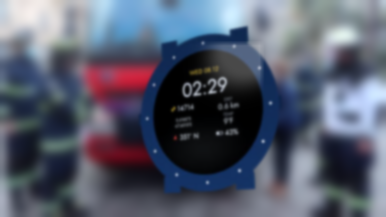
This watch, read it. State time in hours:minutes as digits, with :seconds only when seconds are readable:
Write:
2:29
